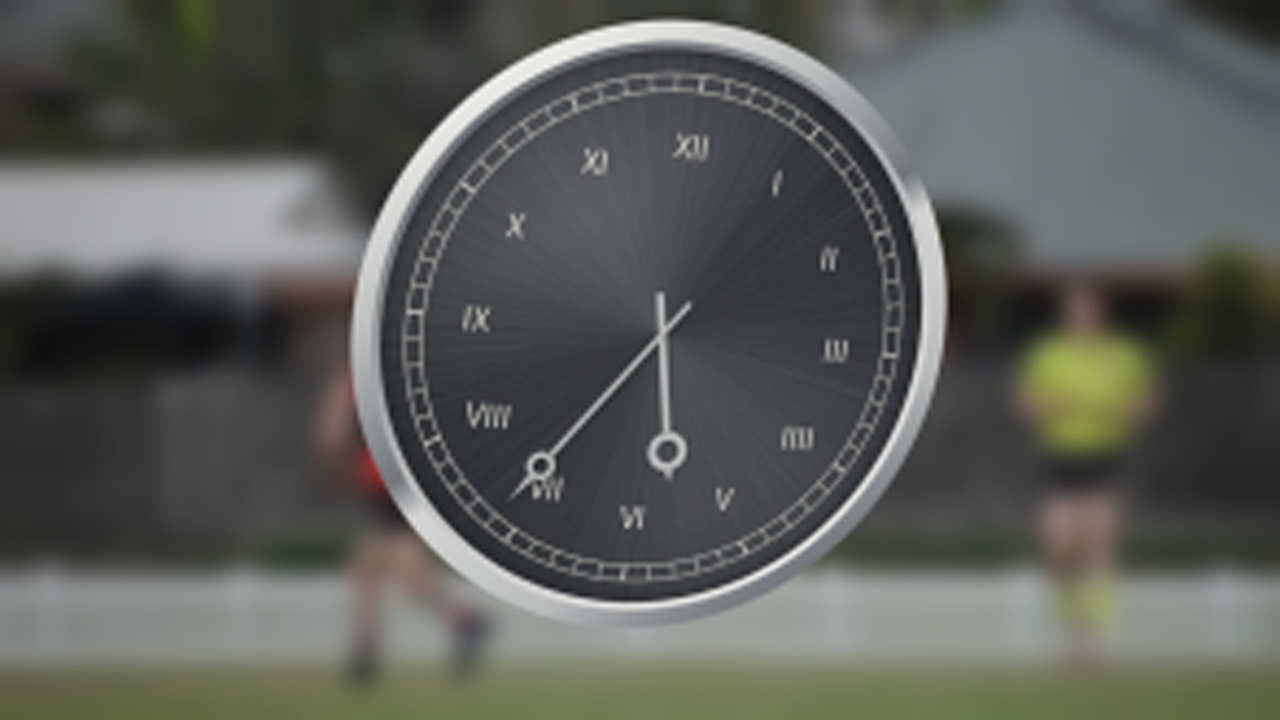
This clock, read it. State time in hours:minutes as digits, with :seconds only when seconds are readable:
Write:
5:36
